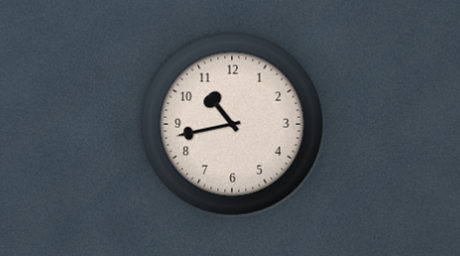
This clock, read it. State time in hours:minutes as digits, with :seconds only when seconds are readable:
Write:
10:43
